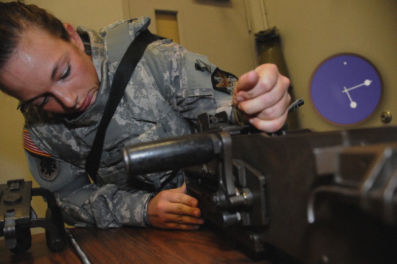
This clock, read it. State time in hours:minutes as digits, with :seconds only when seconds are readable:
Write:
5:12
